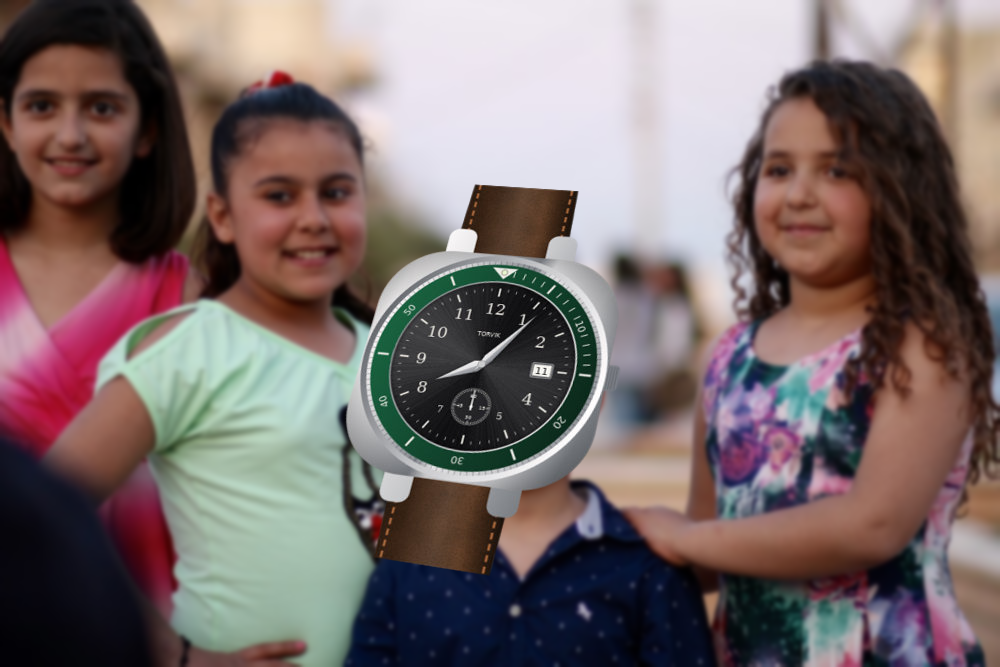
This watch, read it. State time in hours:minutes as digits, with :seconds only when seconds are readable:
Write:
8:06
